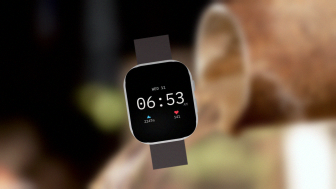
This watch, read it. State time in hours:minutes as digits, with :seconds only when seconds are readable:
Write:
6:53
